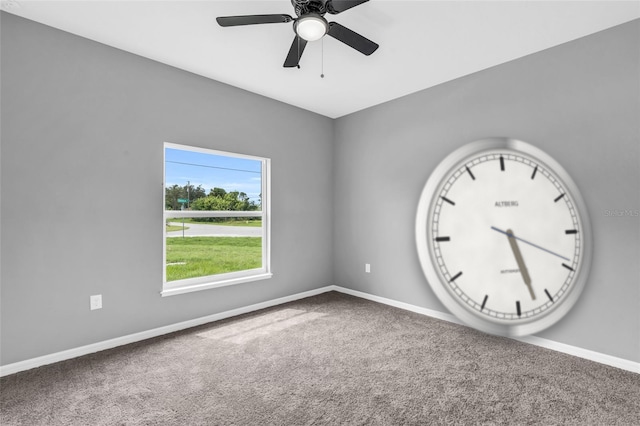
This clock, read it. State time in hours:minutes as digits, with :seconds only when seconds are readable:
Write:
5:27:19
